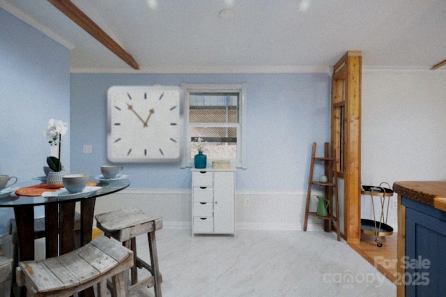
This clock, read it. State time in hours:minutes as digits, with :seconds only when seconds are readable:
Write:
12:53
